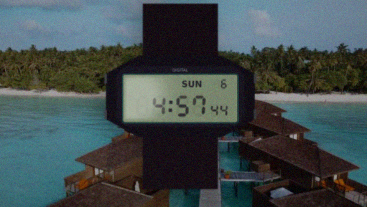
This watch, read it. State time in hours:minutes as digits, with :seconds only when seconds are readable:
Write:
4:57:44
